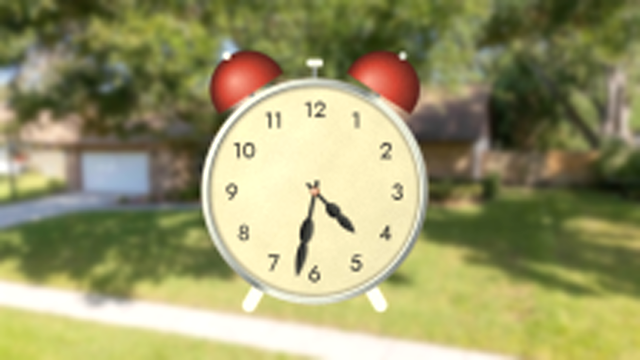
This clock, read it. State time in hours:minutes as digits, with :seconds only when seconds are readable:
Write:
4:32
